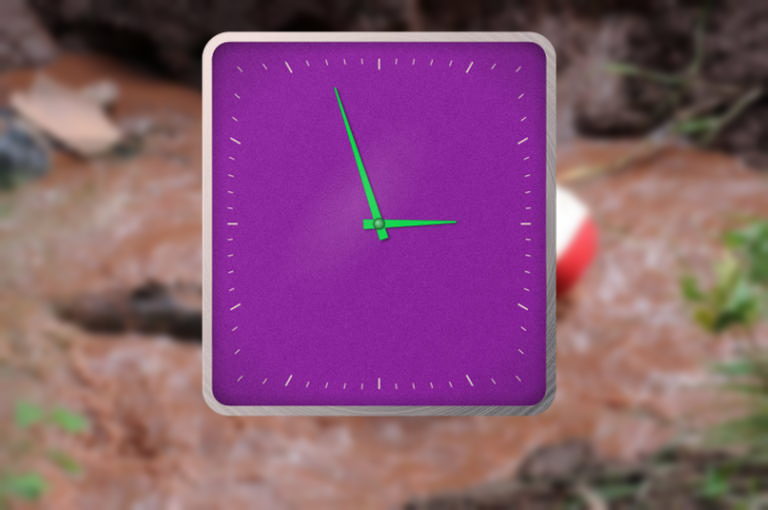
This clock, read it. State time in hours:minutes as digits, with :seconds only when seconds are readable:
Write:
2:57
